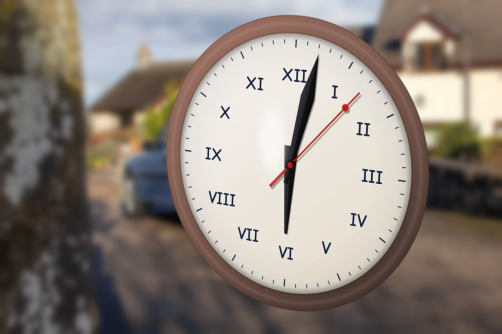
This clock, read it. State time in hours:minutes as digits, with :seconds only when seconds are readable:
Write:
6:02:07
